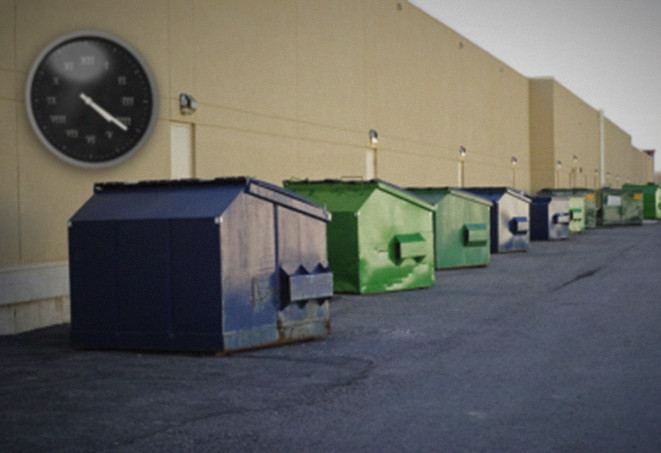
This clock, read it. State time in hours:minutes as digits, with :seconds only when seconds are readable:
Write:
4:21
